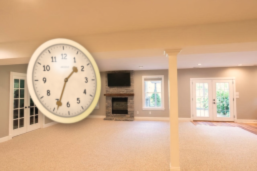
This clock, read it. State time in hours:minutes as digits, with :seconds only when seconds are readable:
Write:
1:34
